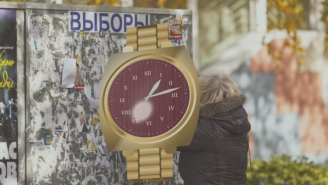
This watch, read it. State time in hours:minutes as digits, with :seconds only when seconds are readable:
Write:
1:13
